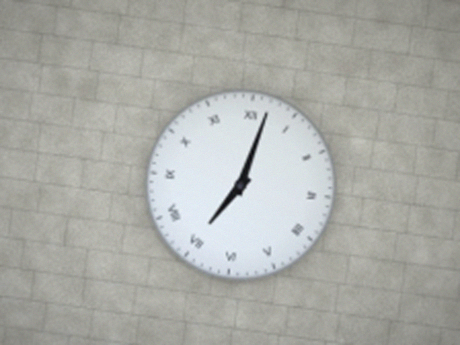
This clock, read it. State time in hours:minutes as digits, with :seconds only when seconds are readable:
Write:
7:02
